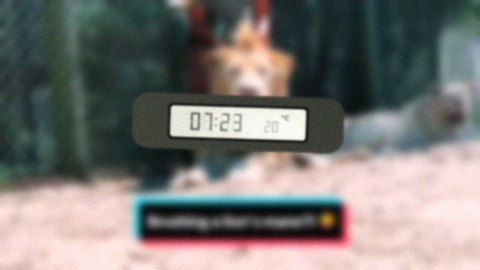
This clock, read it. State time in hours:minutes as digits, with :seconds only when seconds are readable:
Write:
7:23
